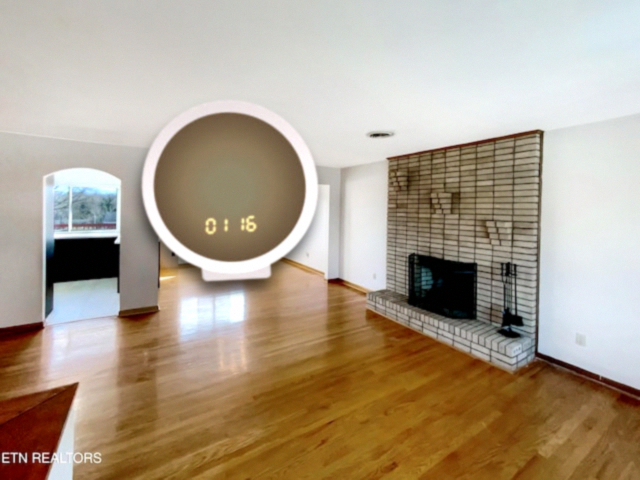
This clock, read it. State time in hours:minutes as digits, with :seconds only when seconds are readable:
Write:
1:16
